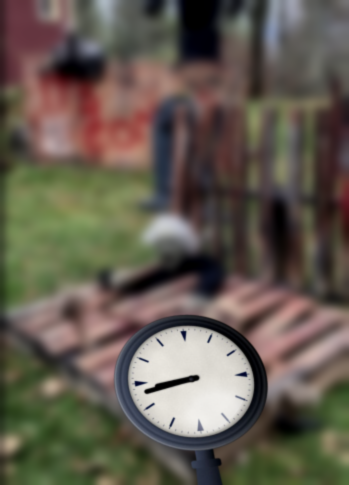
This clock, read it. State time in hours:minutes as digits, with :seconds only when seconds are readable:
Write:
8:43
